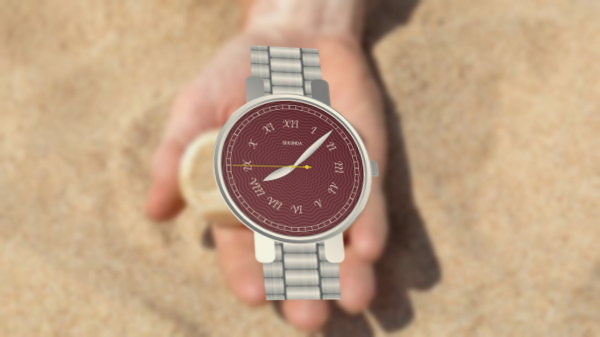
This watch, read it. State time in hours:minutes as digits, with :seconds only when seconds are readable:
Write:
8:07:45
